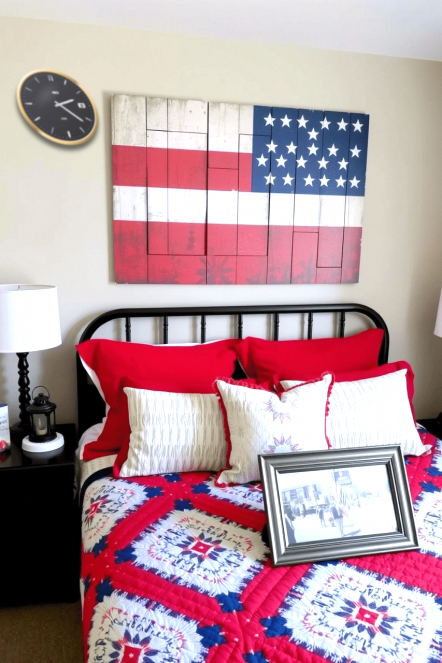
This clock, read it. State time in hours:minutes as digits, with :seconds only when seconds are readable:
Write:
2:22
